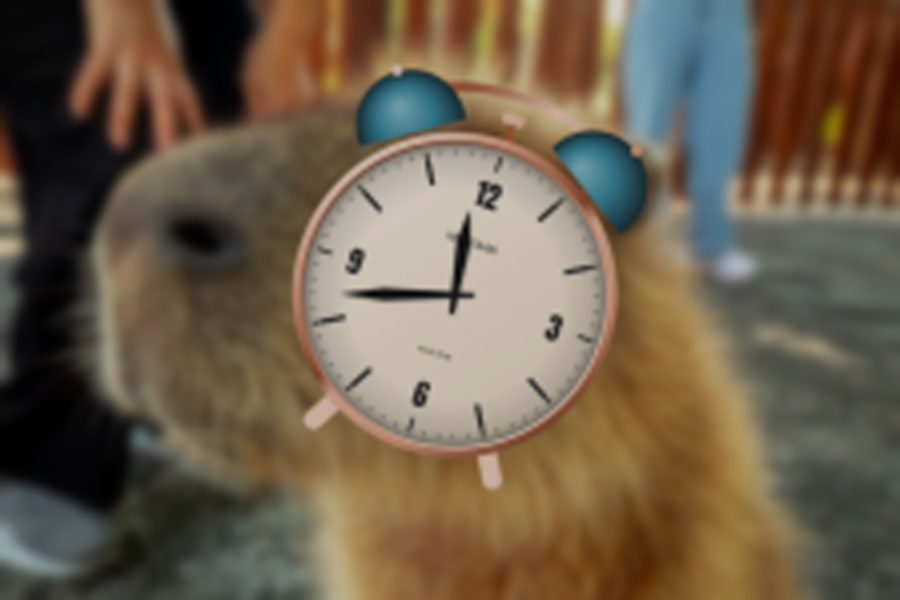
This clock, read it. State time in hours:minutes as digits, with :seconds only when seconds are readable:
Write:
11:42
